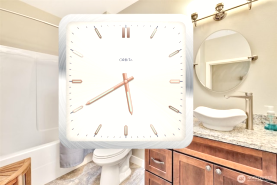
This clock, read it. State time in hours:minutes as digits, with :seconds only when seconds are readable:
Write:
5:40
